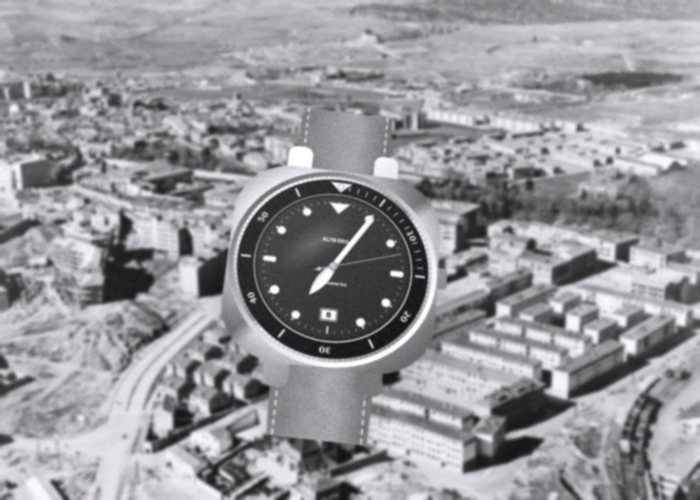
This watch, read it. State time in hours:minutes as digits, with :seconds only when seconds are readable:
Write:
7:05:12
